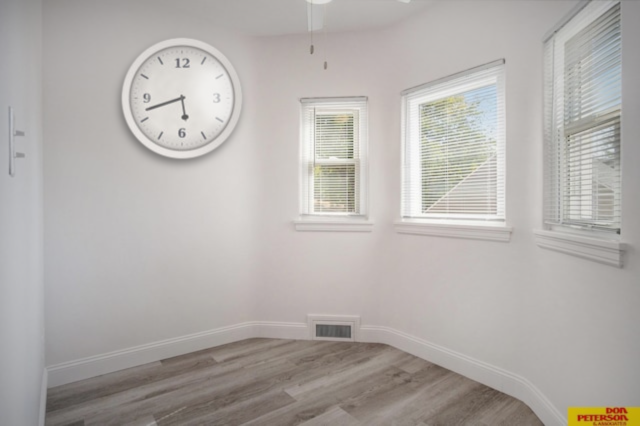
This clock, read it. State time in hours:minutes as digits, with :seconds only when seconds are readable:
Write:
5:42
